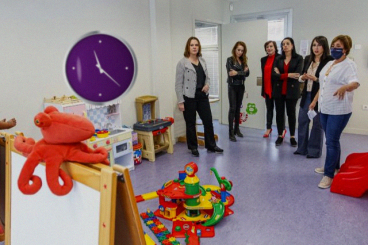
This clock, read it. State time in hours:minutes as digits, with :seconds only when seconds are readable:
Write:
11:22
